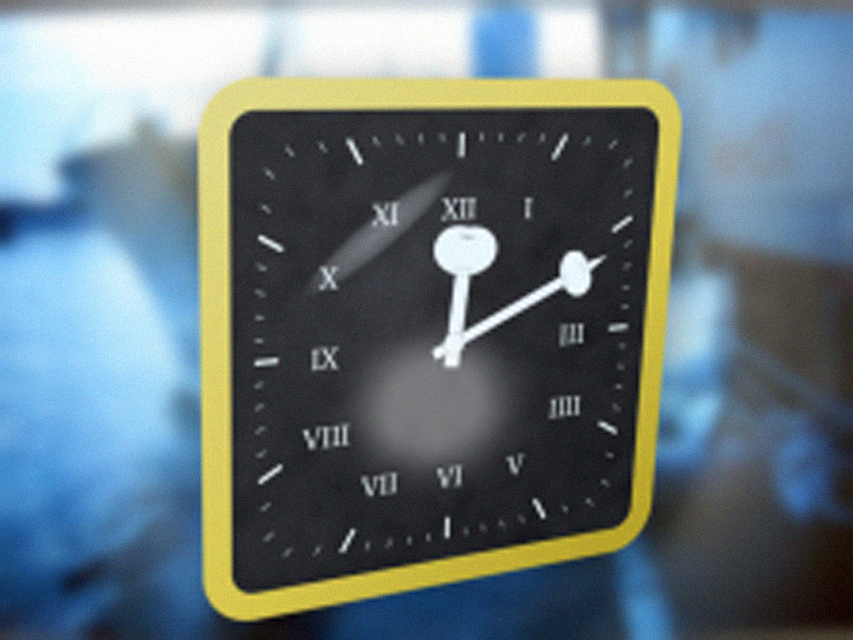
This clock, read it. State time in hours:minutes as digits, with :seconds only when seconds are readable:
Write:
12:11
